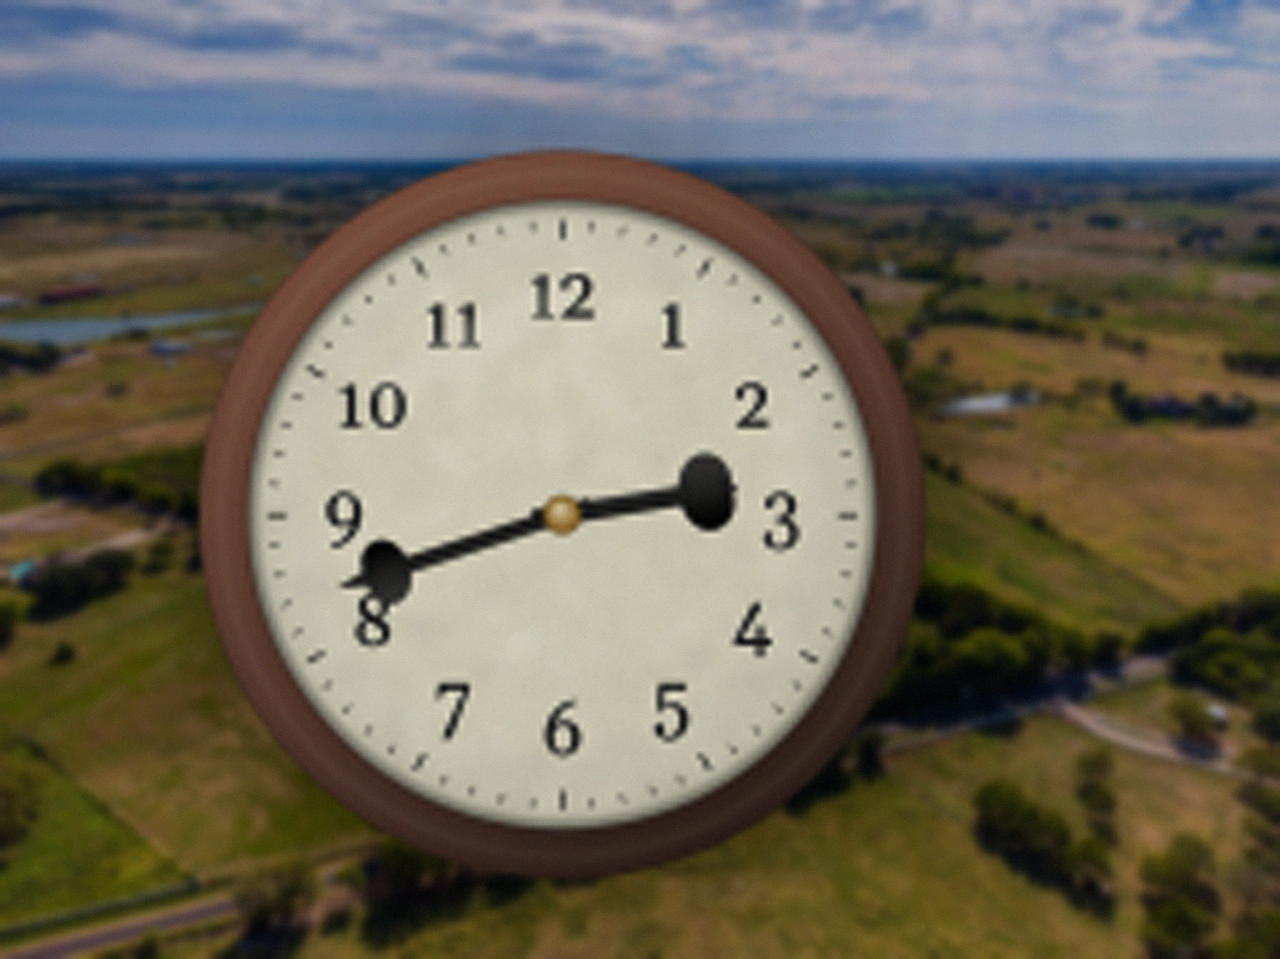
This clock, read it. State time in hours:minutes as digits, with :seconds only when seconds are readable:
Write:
2:42
